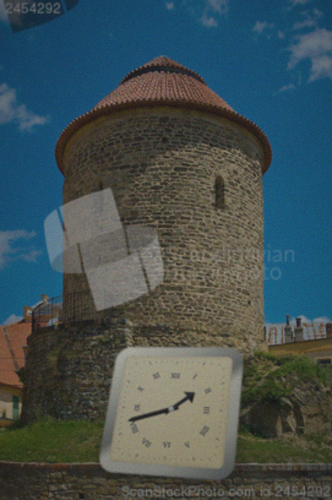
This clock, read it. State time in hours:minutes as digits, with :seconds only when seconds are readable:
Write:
1:42
